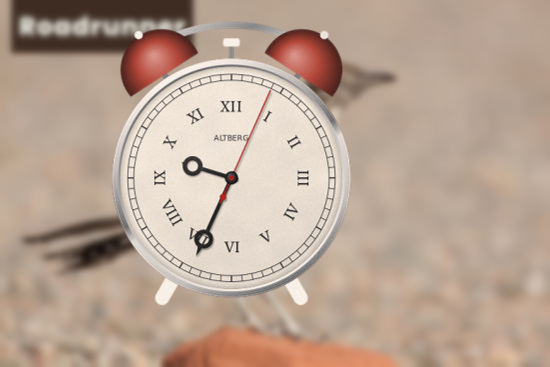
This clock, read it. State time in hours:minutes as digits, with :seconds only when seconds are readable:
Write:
9:34:04
